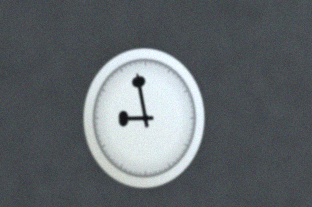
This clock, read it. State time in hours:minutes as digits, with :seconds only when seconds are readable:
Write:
8:58
